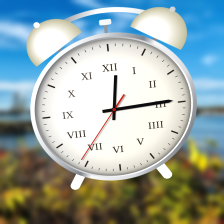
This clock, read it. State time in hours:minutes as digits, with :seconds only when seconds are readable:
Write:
12:14:36
